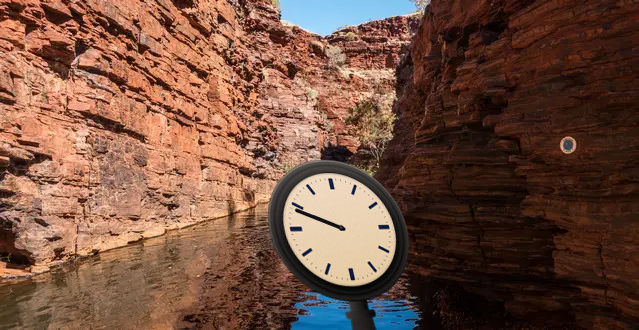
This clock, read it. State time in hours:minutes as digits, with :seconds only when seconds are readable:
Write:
9:49
